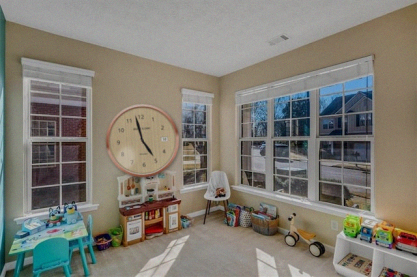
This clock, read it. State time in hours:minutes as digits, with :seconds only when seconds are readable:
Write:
4:58
